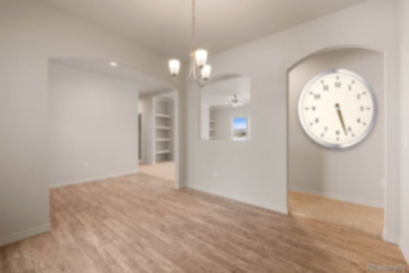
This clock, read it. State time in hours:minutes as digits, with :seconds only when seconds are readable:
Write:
5:27
